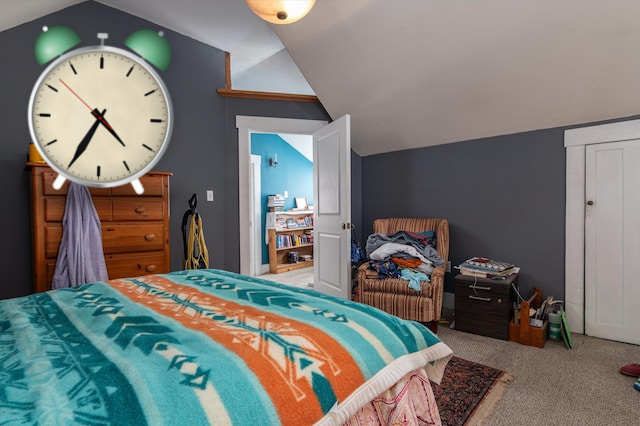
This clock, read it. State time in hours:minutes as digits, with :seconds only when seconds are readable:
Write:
4:34:52
